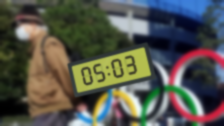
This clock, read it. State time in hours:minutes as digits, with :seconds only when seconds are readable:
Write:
5:03
